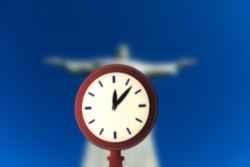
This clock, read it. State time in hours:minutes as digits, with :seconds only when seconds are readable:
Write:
12:07
